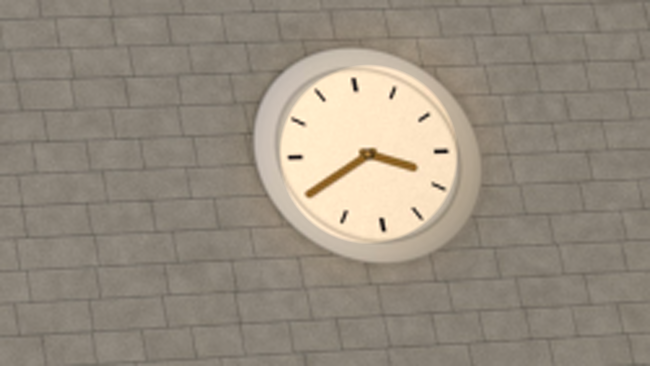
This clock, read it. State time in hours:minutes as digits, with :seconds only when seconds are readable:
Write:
3:40
